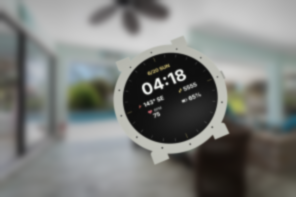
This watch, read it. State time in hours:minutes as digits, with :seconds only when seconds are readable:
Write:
4:18
